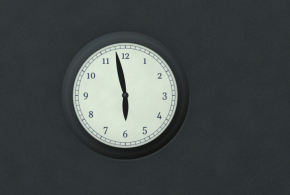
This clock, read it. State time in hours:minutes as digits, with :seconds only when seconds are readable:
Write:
5:58
